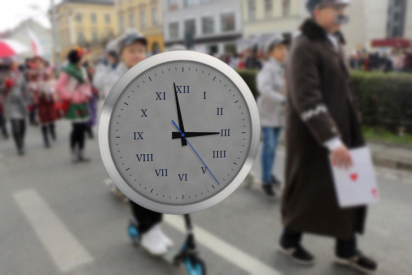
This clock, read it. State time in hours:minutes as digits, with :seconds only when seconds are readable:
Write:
2:58:24
